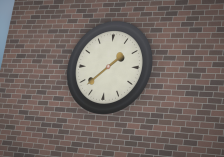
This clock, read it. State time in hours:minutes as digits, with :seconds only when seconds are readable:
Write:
1:38
